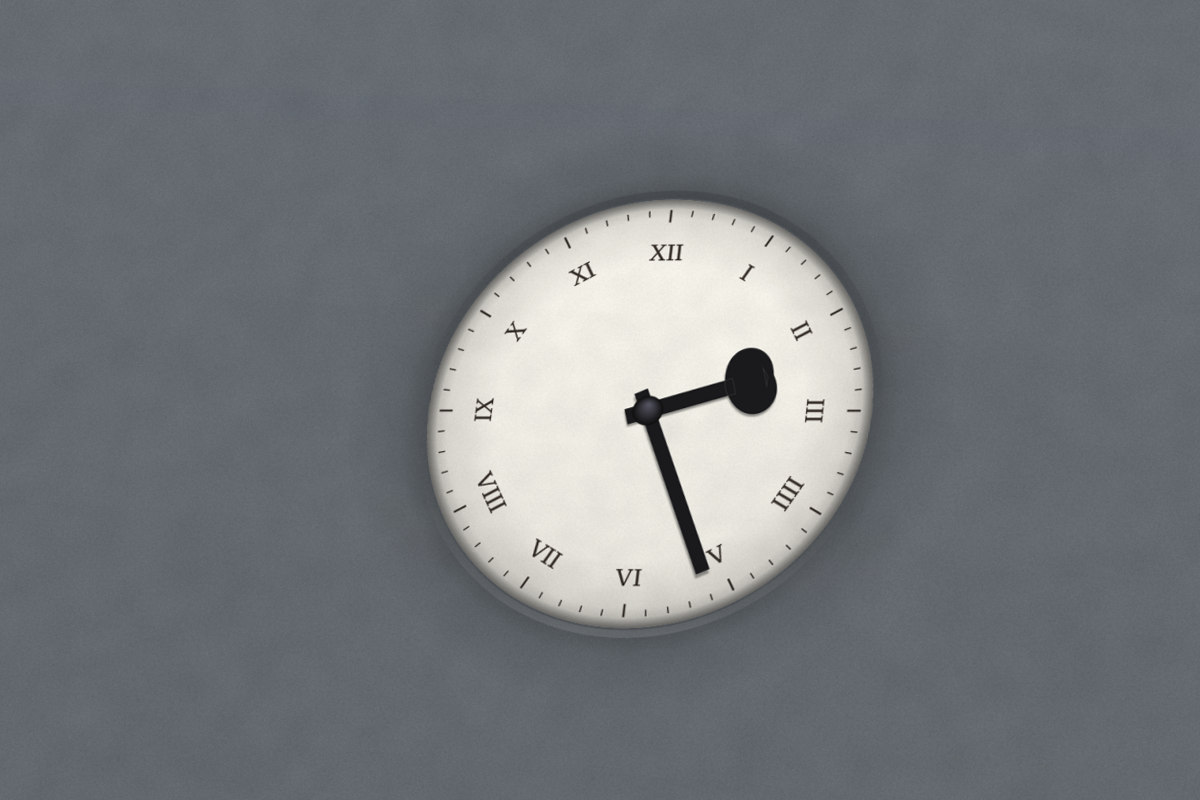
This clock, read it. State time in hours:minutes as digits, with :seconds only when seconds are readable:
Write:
2:26
